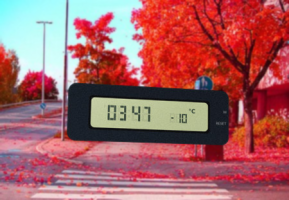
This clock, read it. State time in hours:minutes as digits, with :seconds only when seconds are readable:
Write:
3:47
